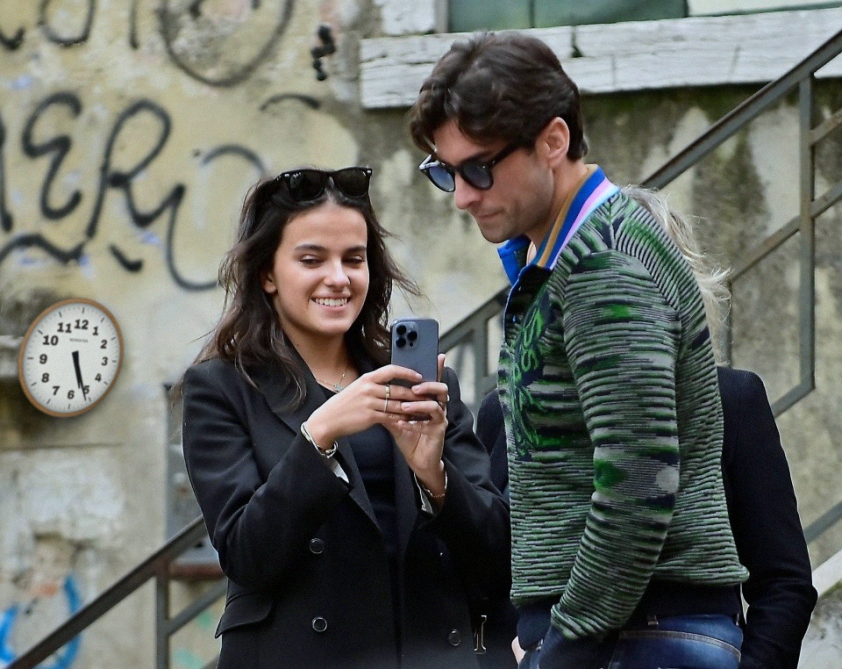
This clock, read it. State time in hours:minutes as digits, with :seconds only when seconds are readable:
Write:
5:26
